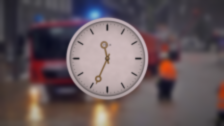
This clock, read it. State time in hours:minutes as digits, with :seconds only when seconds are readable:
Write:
11:34
